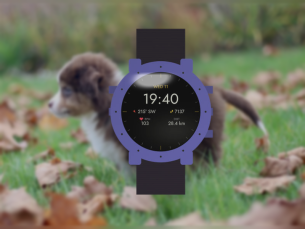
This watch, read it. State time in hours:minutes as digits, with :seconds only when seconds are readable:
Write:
19:40
